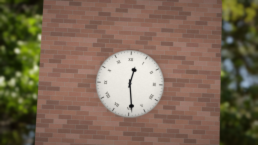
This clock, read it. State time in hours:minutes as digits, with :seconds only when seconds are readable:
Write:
12:29
